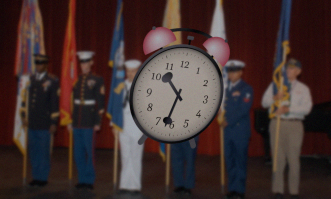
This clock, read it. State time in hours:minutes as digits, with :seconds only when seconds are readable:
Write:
10:32
